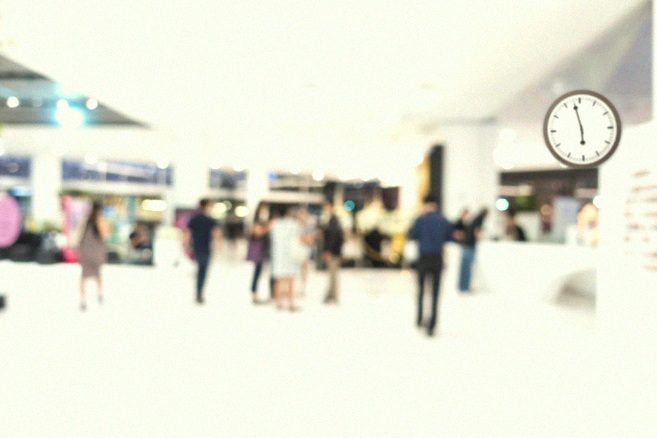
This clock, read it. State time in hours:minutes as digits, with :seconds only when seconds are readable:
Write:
5:58
